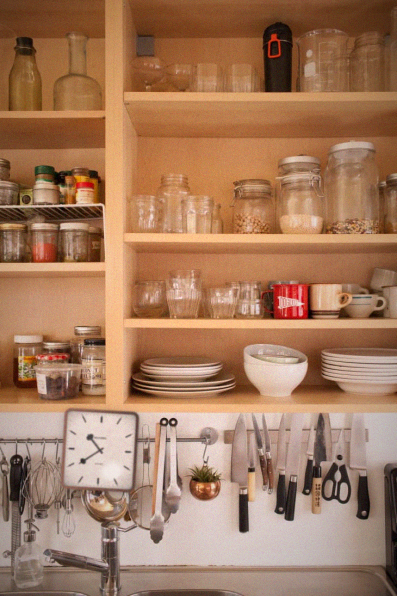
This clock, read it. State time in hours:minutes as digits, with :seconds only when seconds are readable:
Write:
10:39
